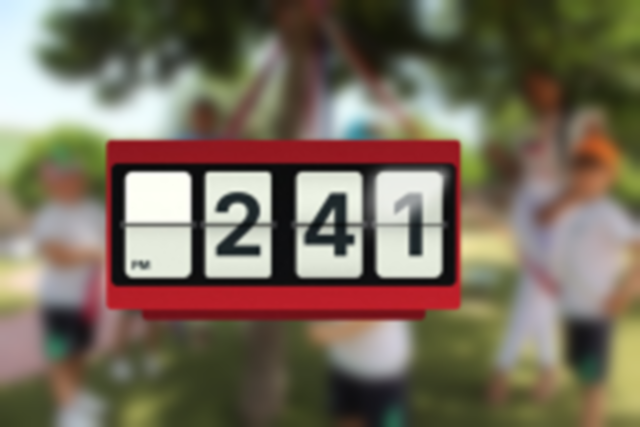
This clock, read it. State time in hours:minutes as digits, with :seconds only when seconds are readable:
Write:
2:41
